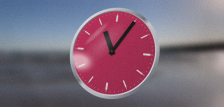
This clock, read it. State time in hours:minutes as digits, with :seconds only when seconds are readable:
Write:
11:05
